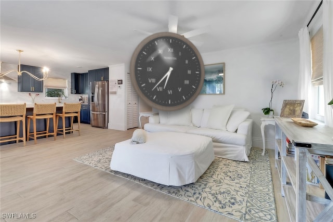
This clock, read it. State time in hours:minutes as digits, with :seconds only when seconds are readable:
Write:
6:37
